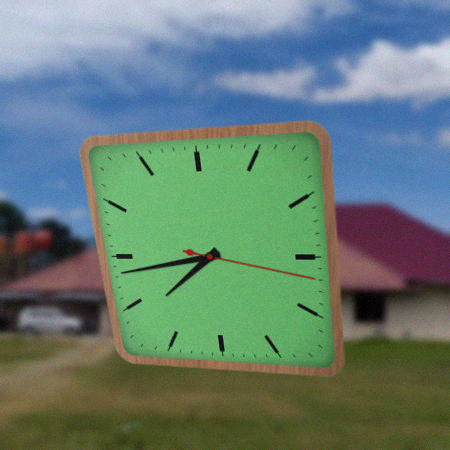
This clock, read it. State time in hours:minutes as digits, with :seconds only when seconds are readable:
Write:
7:43:17
